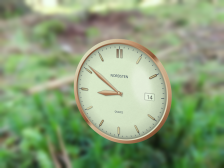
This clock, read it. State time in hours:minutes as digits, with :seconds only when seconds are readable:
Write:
8:51
